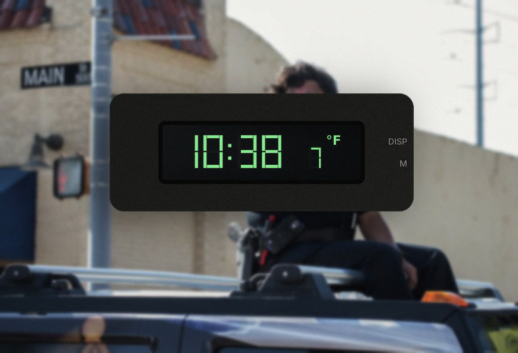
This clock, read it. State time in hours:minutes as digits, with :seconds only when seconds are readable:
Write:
10:38
